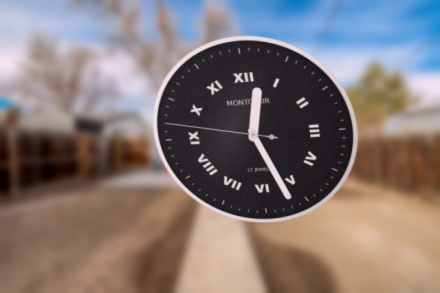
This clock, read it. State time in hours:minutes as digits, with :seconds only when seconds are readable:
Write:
12:26:47
